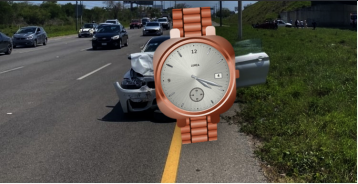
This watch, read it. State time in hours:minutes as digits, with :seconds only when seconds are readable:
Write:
4:19
